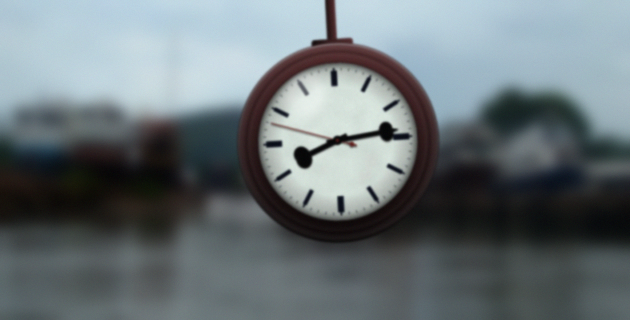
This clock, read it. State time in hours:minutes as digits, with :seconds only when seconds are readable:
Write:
8:13:48
